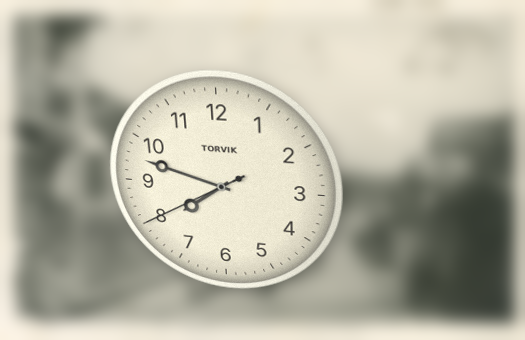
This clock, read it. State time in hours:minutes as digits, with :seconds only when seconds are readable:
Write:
7:47:40
